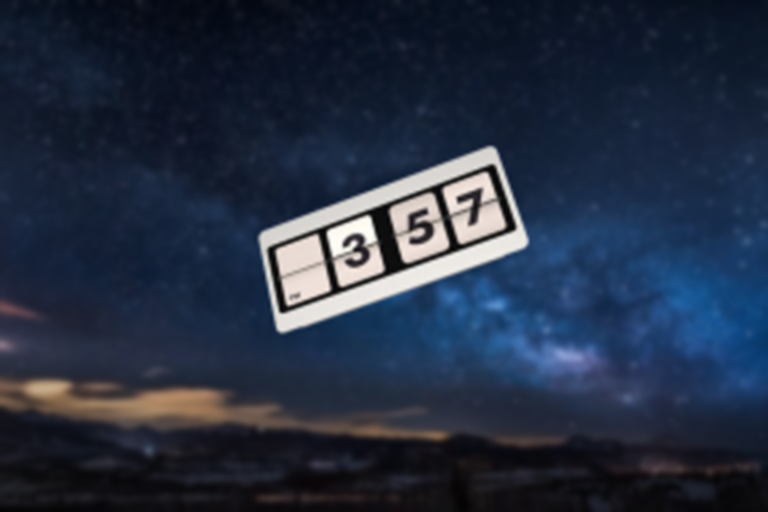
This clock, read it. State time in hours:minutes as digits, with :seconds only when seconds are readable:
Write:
3:57
